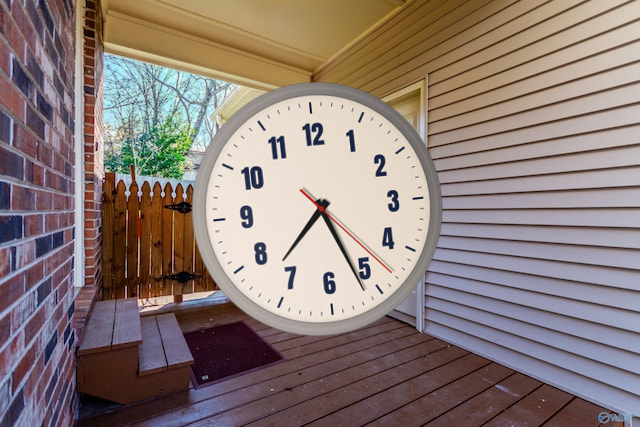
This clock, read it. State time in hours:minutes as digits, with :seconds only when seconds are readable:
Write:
7:26:23
